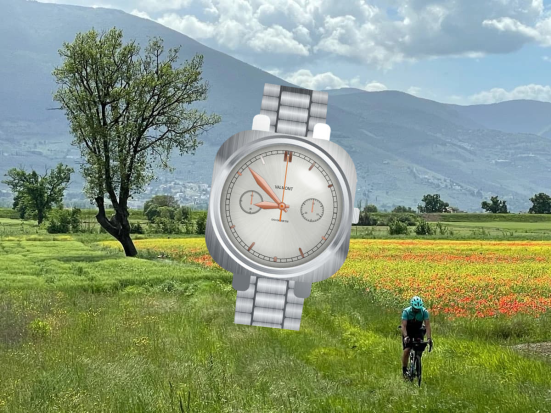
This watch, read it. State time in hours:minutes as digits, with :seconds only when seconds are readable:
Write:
8:52
